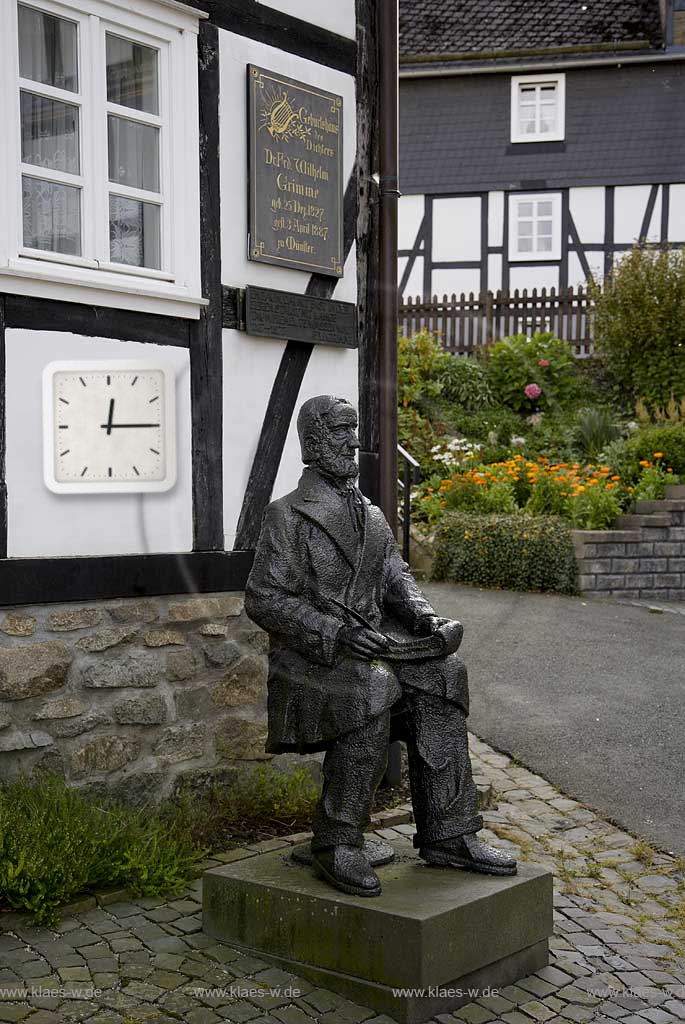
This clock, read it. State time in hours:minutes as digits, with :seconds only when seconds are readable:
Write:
12:15
